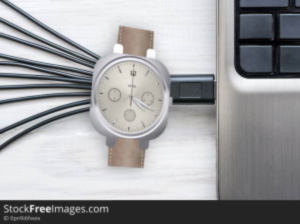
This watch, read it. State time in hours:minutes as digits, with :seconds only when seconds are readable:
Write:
4:19
